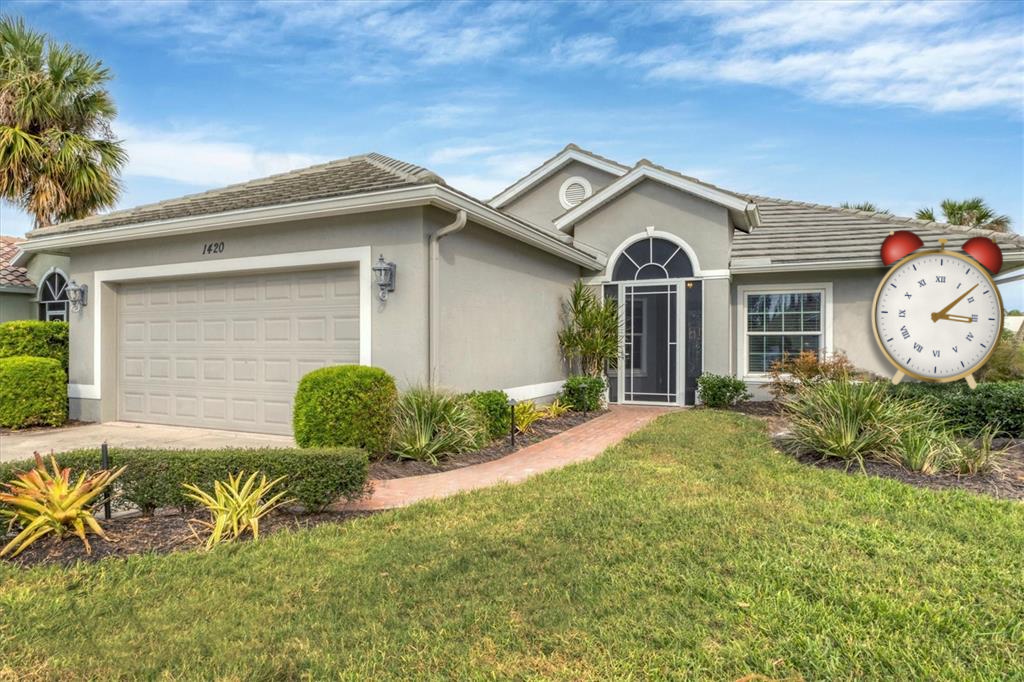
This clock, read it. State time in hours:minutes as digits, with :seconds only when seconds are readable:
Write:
3:08
